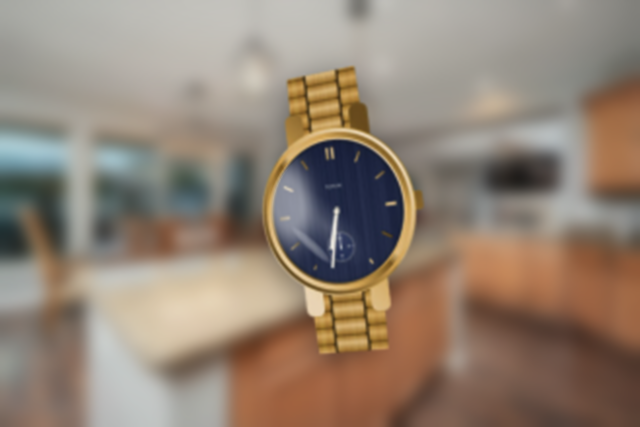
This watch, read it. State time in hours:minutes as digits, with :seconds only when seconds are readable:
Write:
6:32
